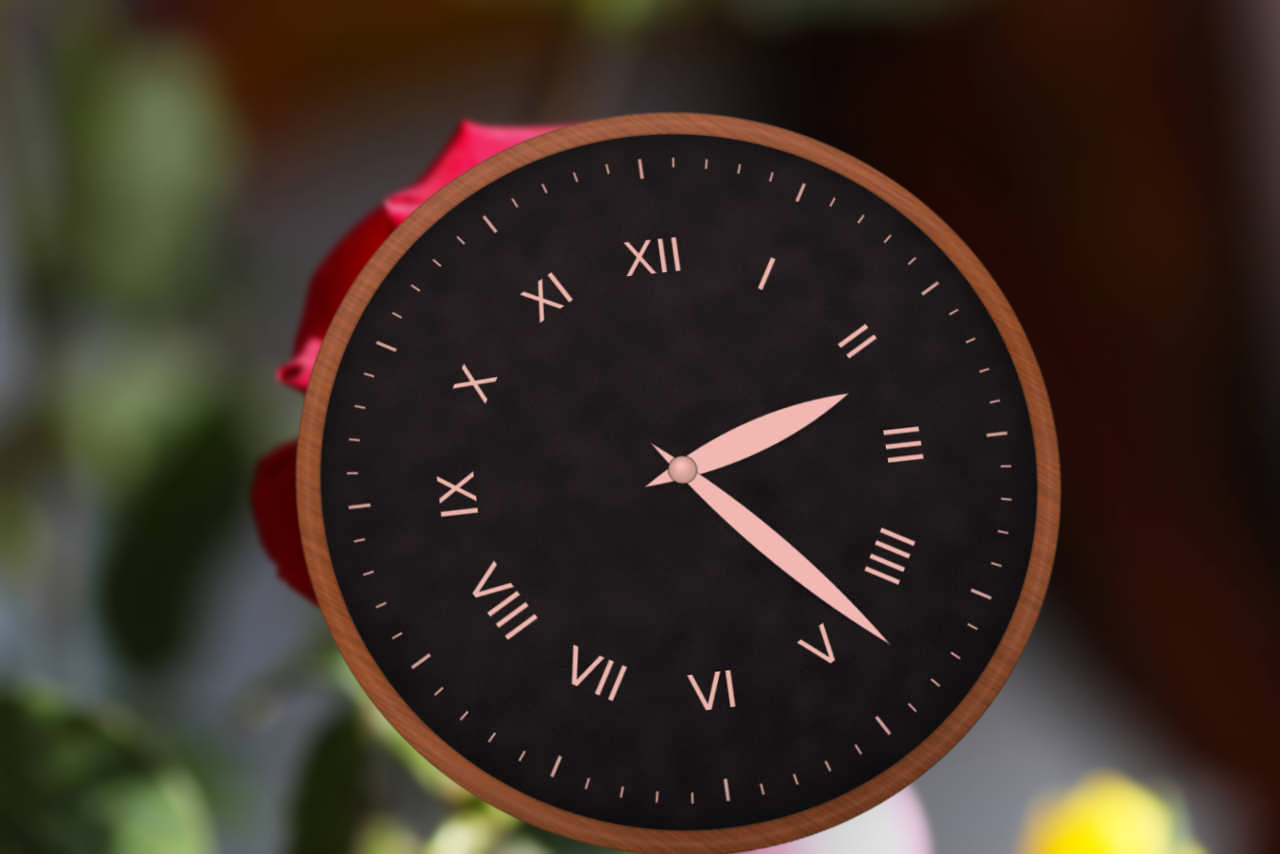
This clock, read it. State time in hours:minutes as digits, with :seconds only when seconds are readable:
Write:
2:23
